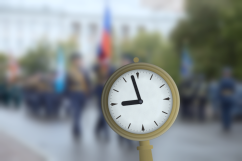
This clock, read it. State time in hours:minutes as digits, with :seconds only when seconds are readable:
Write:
8:58
